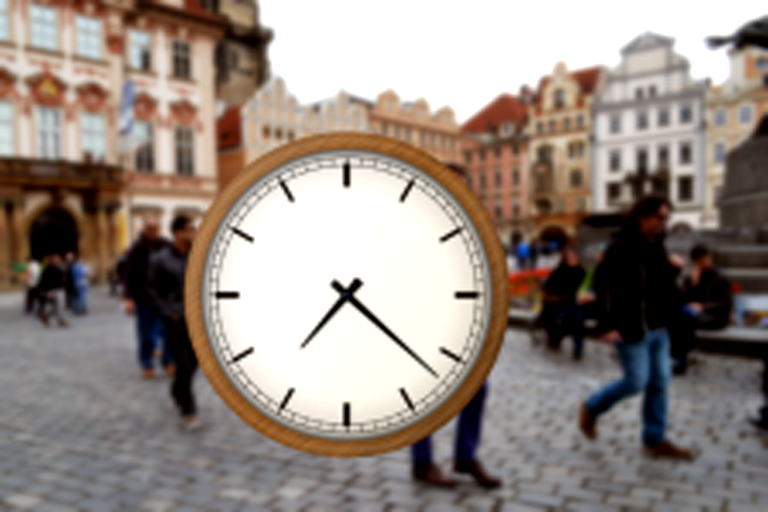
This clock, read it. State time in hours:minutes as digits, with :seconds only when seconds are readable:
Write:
7:22
